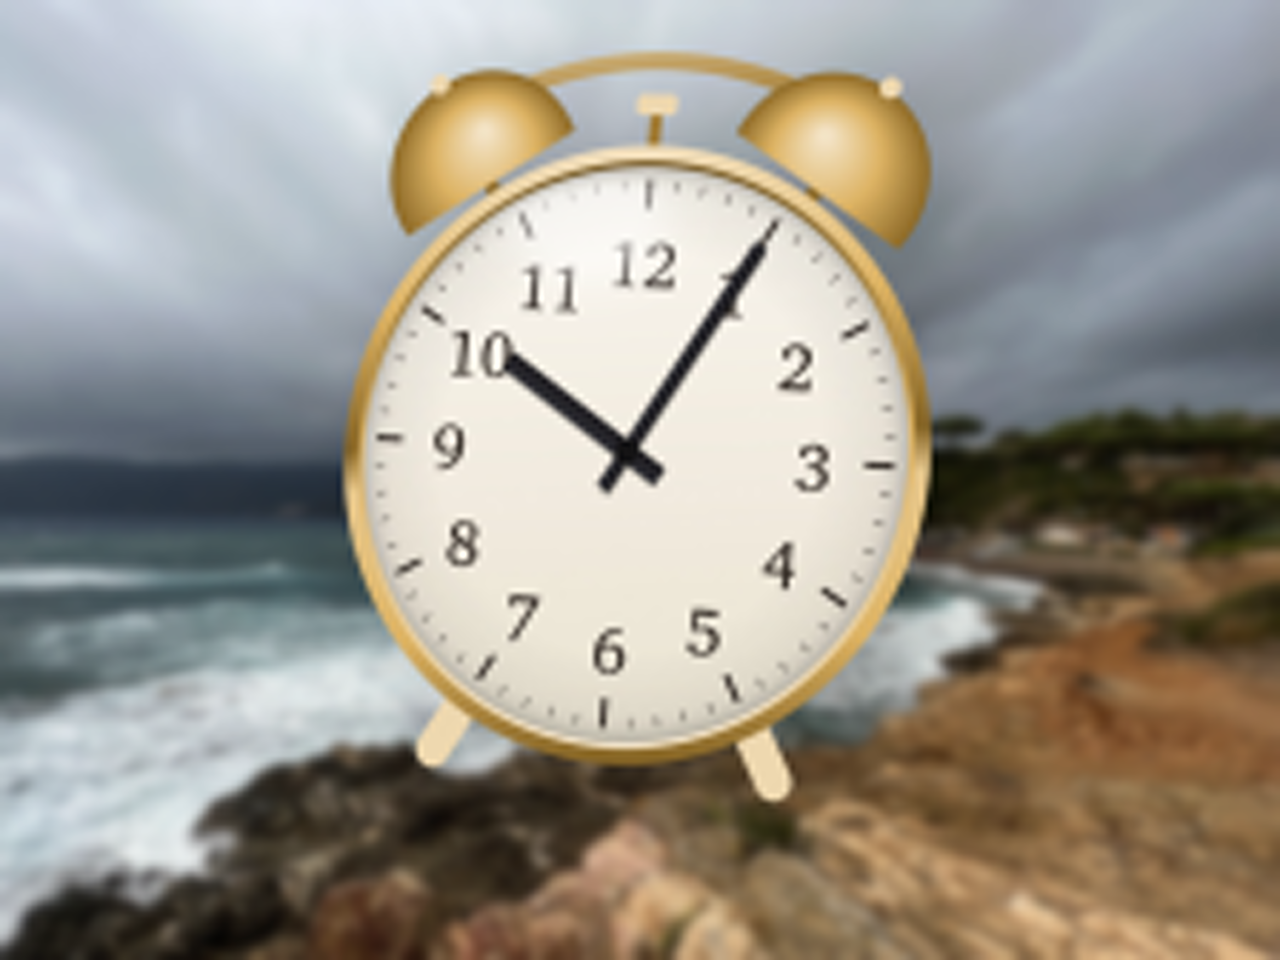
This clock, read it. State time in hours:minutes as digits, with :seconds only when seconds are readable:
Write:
10:05
